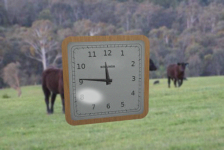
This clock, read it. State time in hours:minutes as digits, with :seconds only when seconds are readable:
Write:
11:46
